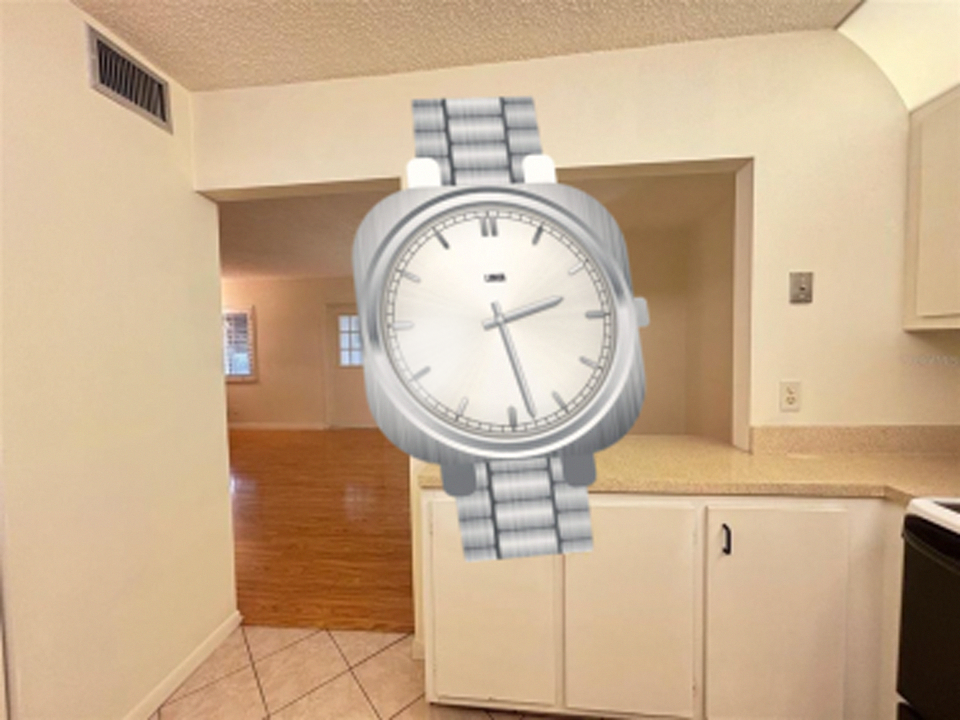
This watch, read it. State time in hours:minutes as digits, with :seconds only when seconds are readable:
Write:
2:28
